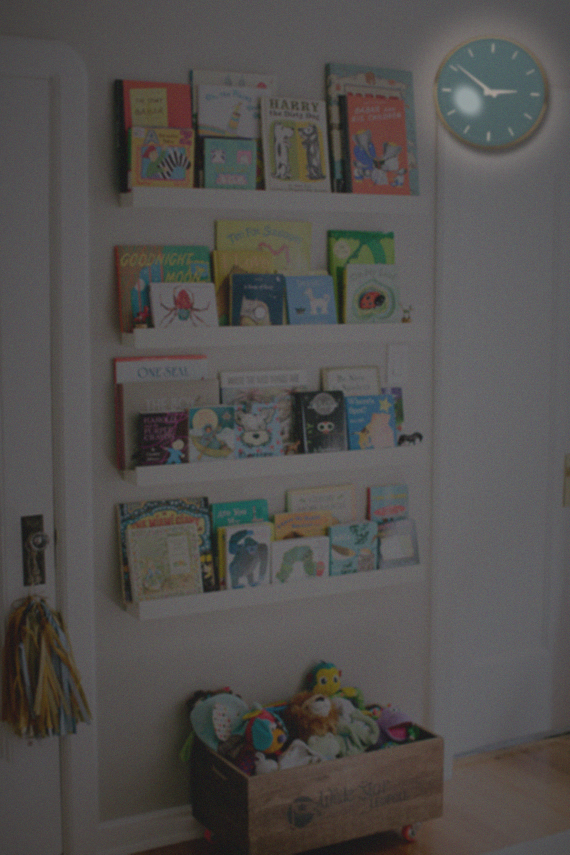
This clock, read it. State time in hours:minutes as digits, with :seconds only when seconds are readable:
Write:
2:51
